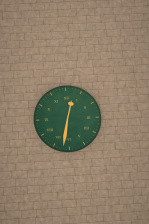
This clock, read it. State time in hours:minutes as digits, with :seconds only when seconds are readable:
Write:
12:32
